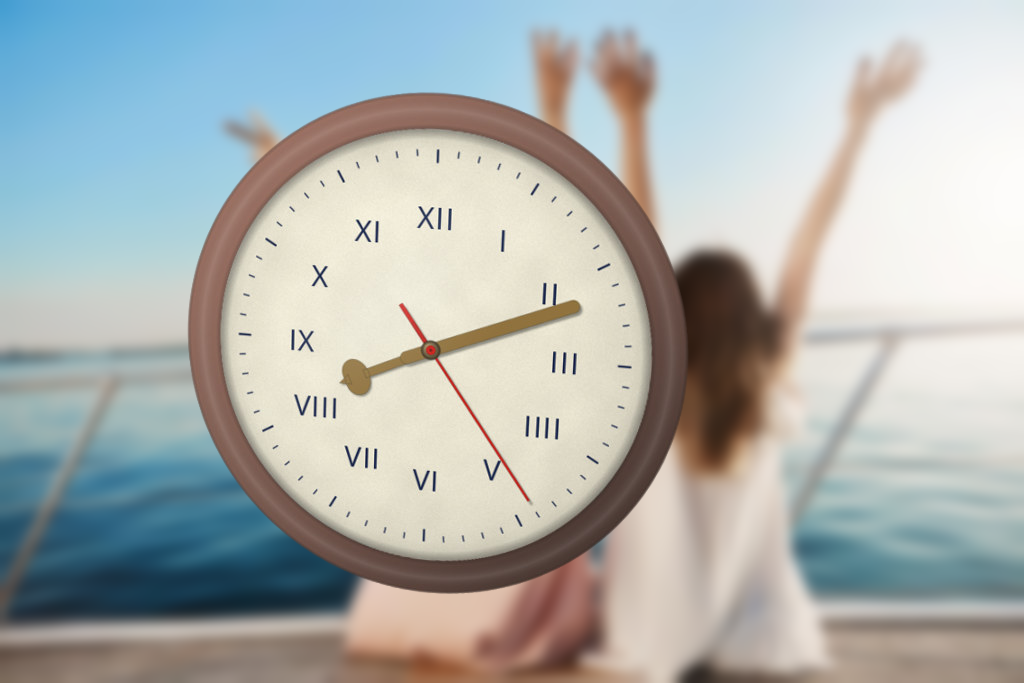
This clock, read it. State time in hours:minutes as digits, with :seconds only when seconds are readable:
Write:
8:11:24
